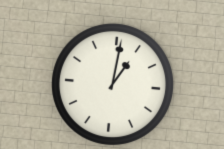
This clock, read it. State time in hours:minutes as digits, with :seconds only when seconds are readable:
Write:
1:01
